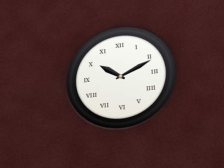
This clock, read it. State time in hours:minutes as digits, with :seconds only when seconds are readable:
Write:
10:11
